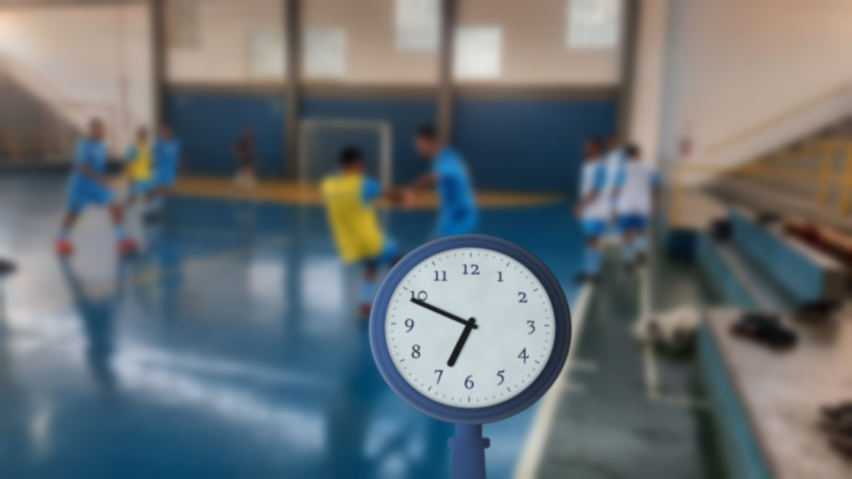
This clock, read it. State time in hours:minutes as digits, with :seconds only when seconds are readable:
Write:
6:49
